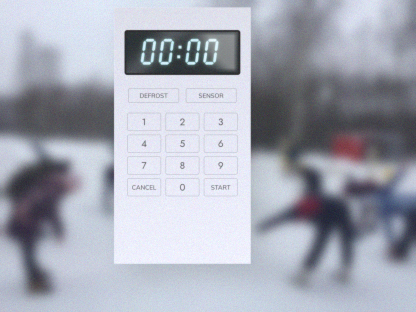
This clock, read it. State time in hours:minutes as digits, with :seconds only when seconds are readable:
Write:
0:00
